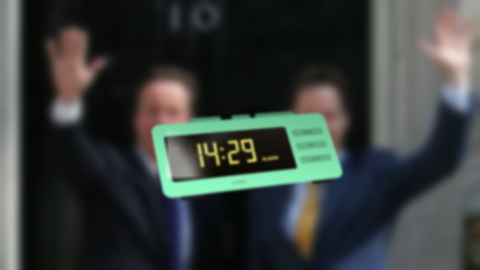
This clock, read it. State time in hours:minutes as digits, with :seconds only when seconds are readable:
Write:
14:29
